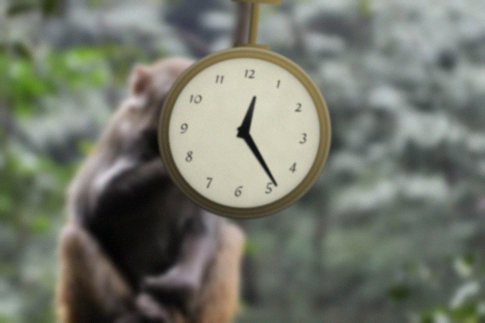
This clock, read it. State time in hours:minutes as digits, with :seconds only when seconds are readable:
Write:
12:24
